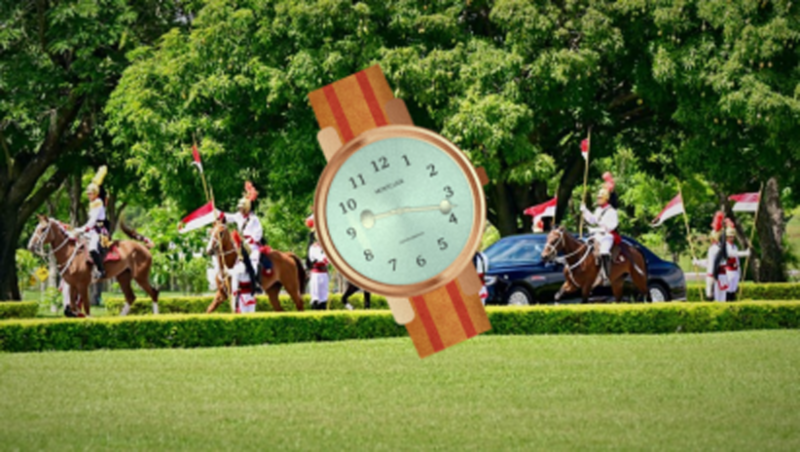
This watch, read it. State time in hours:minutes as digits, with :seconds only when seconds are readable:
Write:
9:18
